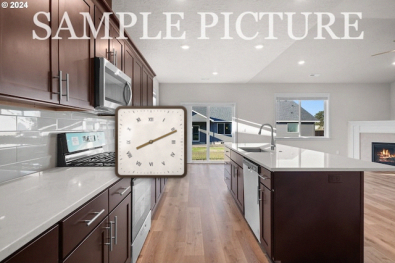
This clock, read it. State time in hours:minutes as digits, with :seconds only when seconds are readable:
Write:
8:11
